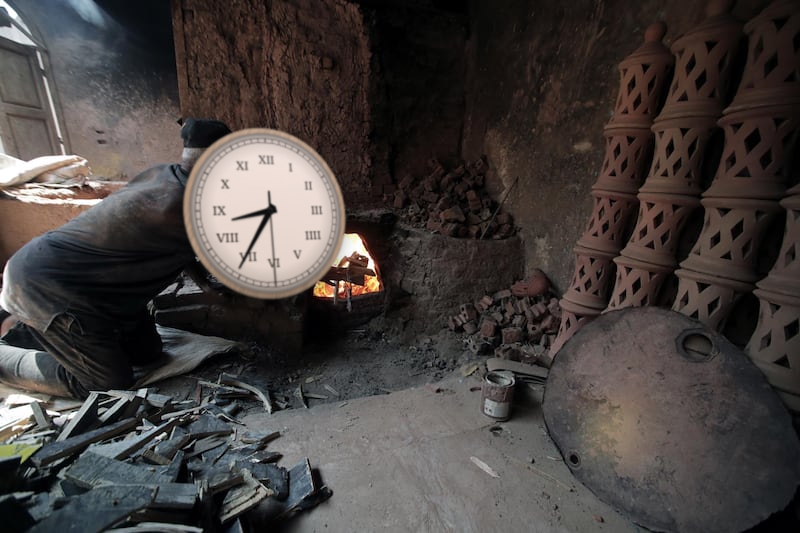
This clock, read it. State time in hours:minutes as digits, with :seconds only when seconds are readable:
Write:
8:35:30
